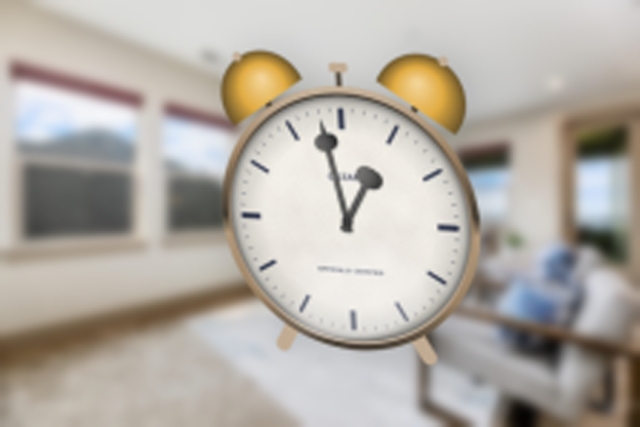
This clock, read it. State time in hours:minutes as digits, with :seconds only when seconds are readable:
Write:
12:58
